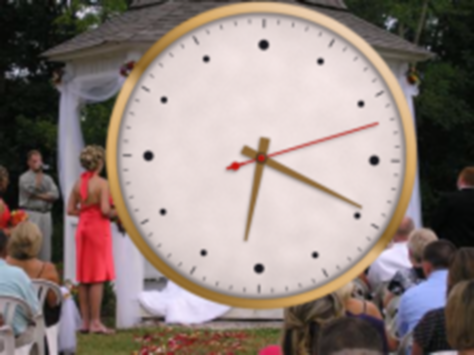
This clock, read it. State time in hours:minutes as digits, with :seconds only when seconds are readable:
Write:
6:19:12
